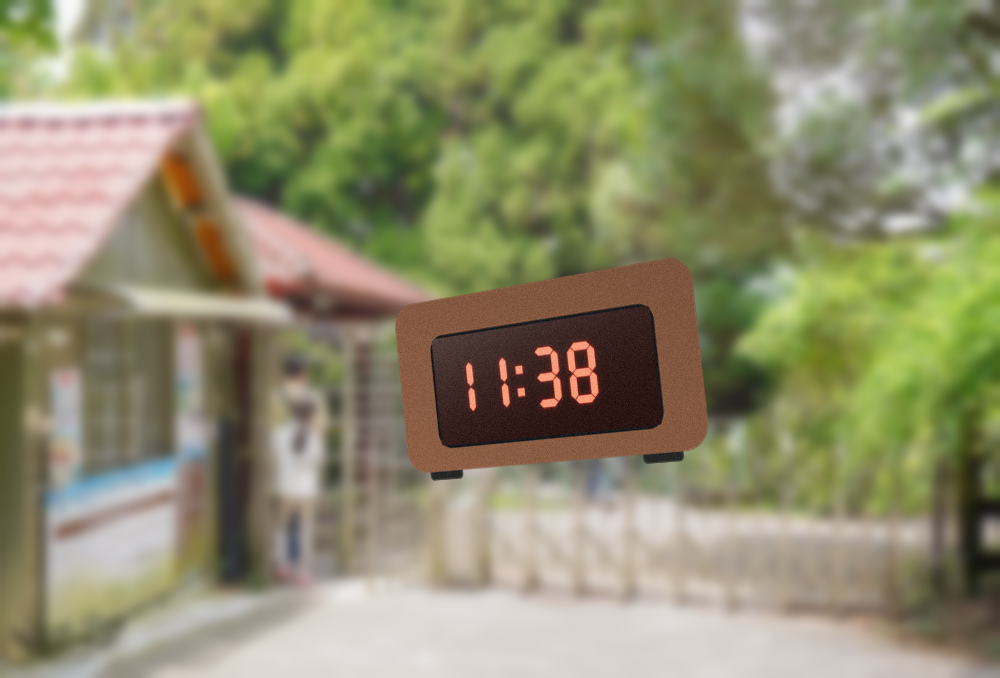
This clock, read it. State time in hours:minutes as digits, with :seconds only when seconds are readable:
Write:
11:38
